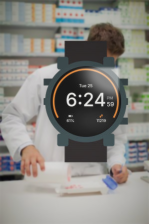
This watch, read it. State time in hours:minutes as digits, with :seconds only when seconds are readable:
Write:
6:24
